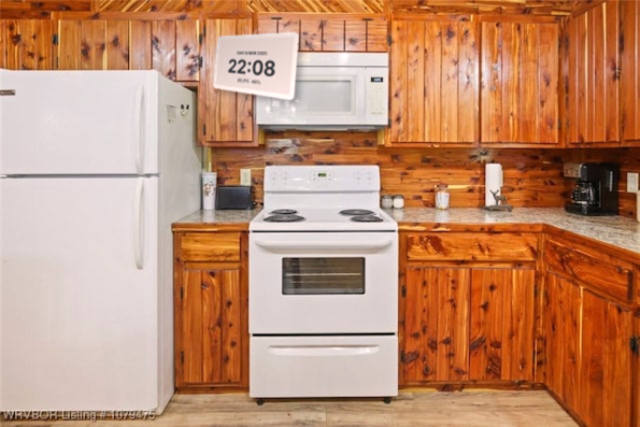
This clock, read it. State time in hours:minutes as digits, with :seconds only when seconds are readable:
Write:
22:08
